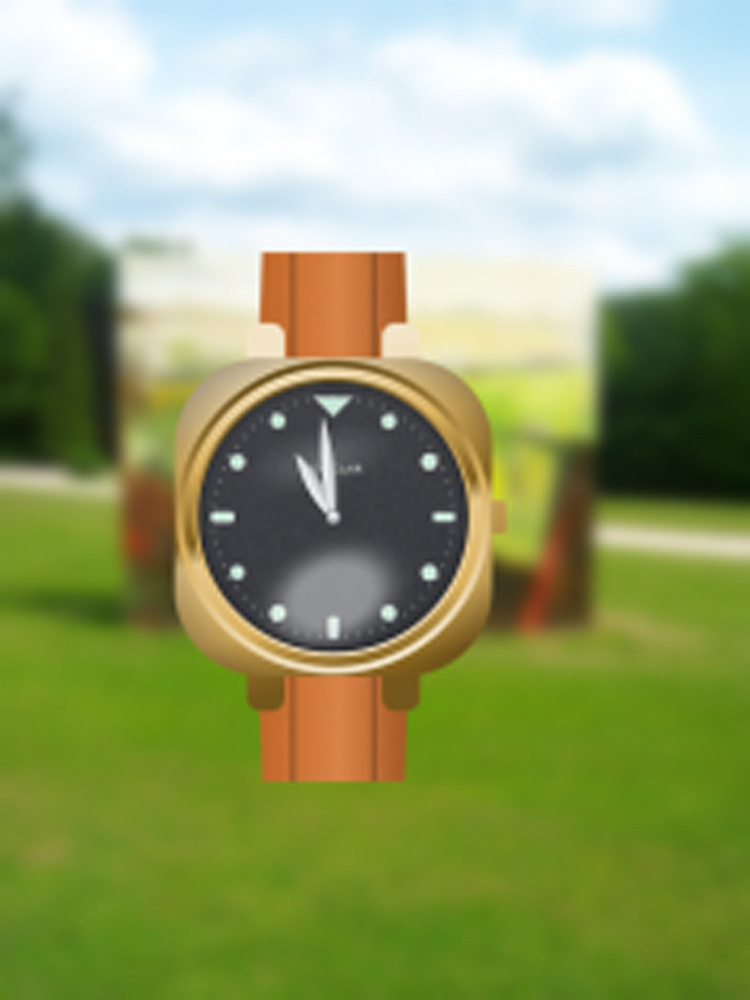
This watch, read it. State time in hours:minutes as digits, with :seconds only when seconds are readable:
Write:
10:59
